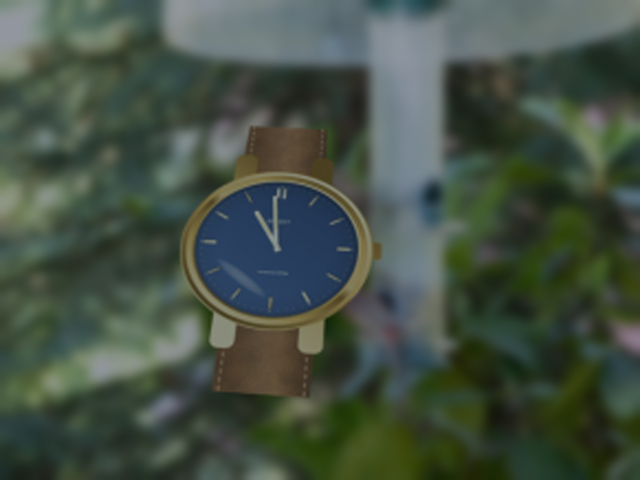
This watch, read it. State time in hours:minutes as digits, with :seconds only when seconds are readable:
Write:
10:59
